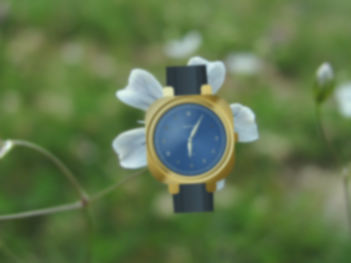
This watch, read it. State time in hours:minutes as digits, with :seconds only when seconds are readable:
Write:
6:05
